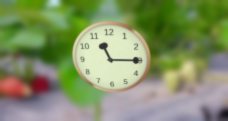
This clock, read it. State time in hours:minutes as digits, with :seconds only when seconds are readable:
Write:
11:15
